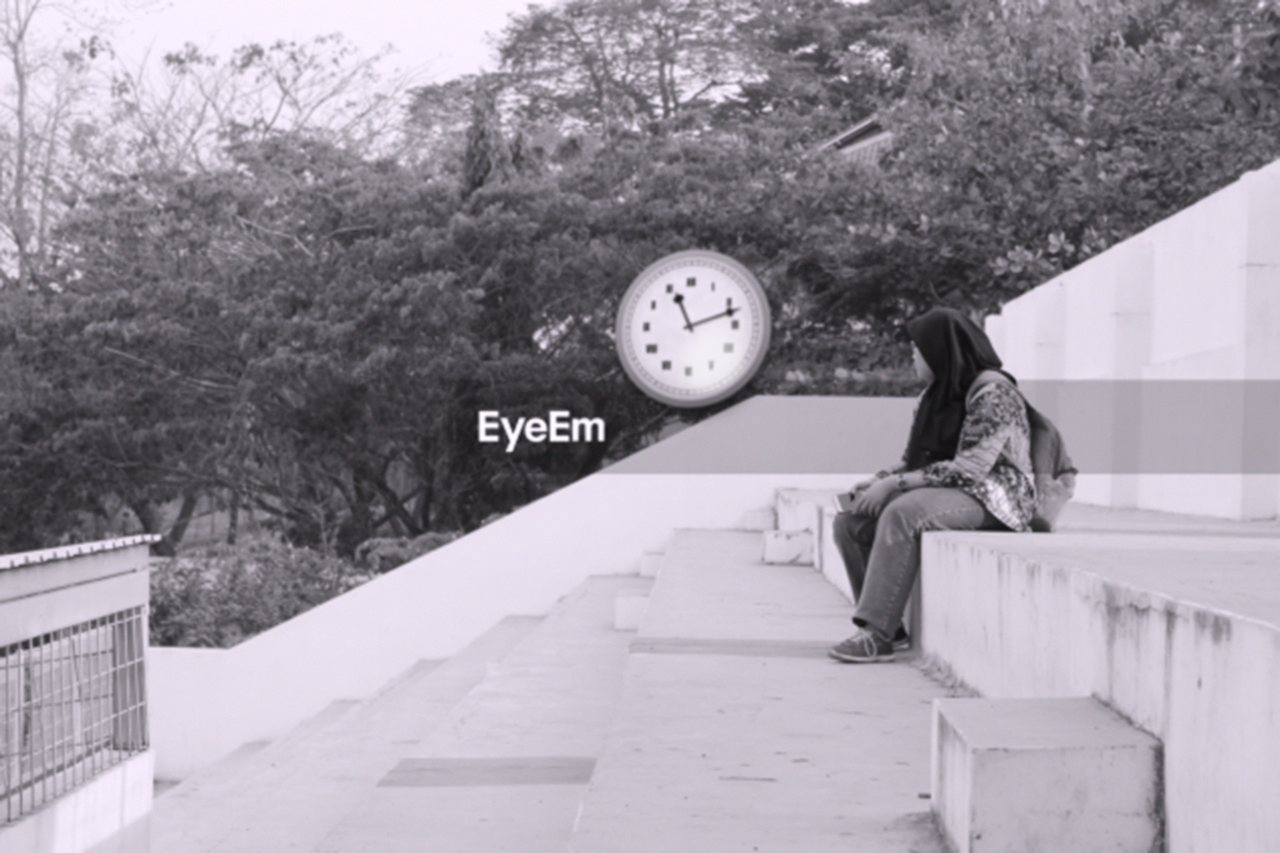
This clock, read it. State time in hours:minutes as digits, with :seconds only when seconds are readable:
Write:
11:12
